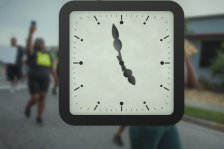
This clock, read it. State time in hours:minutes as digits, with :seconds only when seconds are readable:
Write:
4:58
